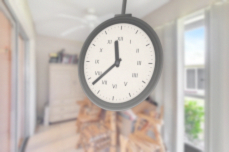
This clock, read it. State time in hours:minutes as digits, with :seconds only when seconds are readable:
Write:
11:38
